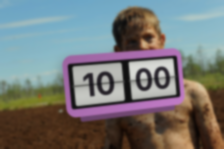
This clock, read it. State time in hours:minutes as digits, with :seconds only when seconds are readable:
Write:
10:00
